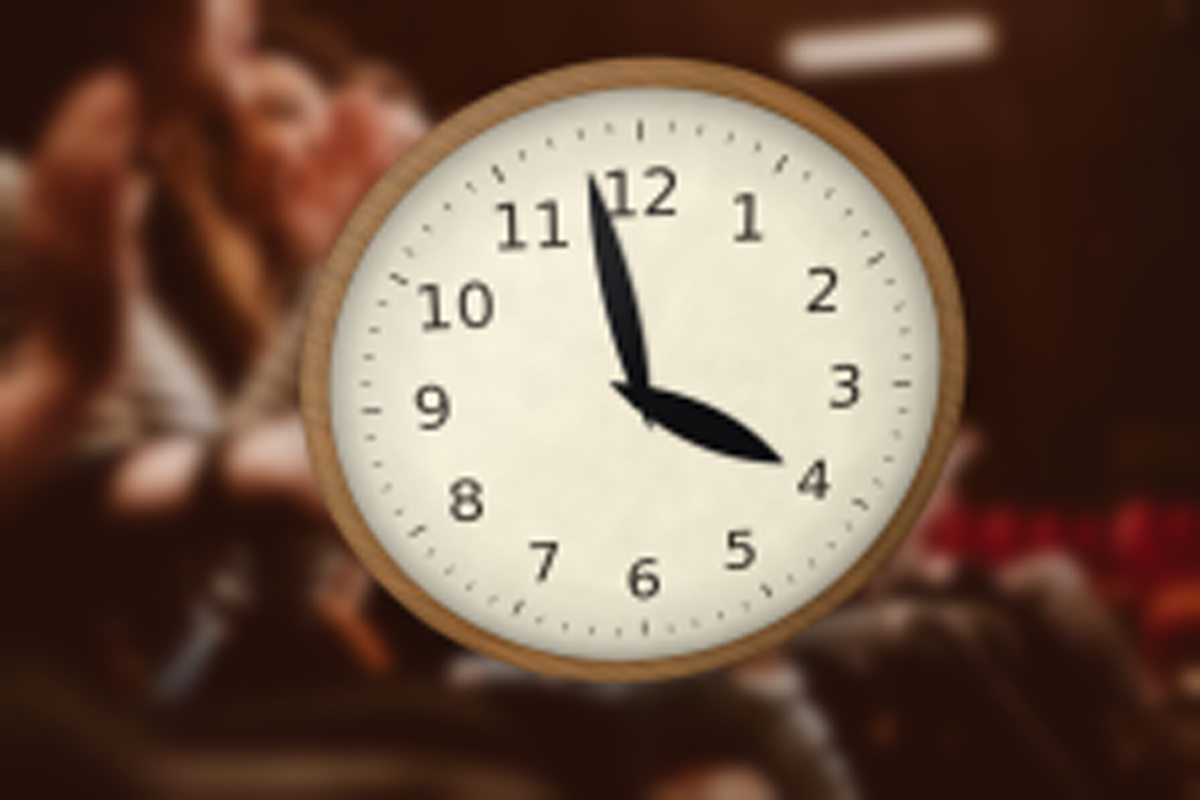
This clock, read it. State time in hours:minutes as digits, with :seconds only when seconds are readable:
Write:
3:58
